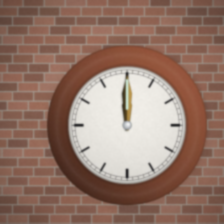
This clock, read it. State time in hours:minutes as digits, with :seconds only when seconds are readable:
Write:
12:00
